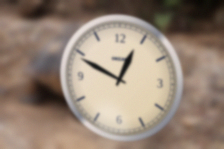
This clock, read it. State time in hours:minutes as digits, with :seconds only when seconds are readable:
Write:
12:49
